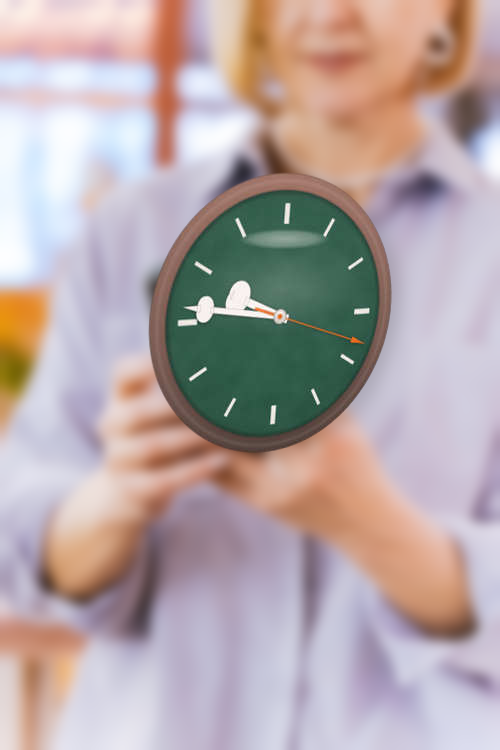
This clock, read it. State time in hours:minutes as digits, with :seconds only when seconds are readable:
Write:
9:46:18
